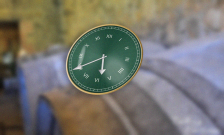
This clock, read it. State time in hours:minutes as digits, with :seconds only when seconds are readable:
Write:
5:40
